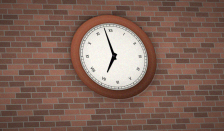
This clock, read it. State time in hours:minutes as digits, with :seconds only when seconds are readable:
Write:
6:58
